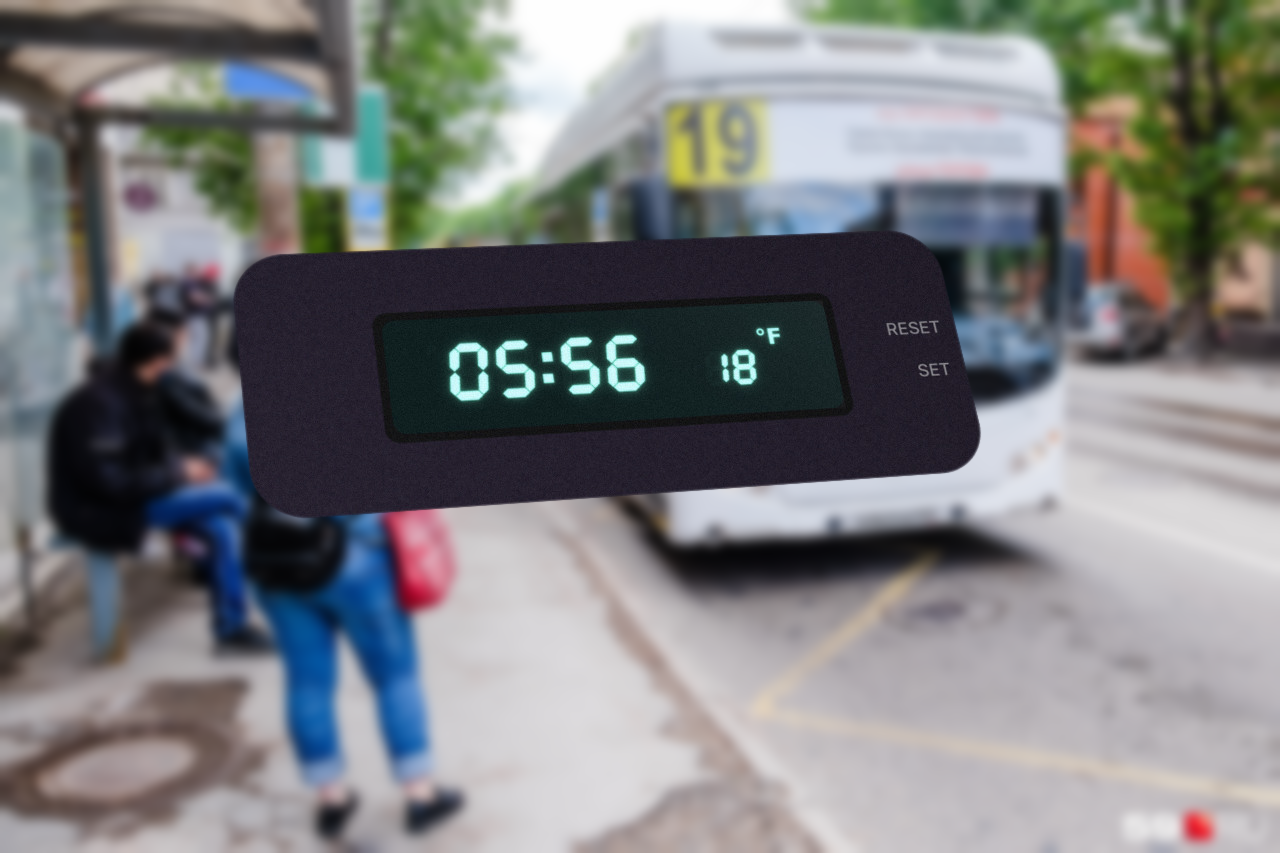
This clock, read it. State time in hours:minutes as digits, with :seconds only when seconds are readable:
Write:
5:56
